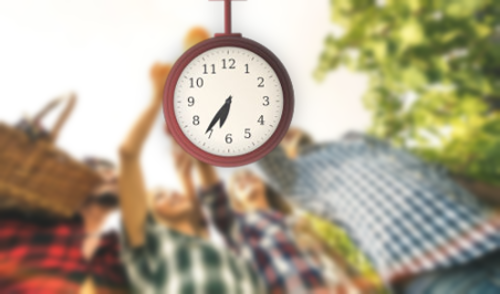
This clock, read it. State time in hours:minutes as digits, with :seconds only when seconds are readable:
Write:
6:36
